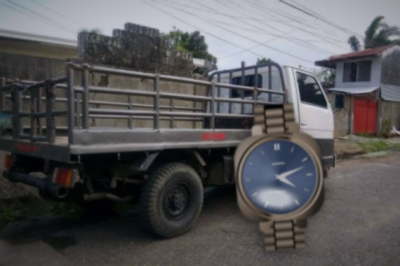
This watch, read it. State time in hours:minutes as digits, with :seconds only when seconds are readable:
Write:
4:12
